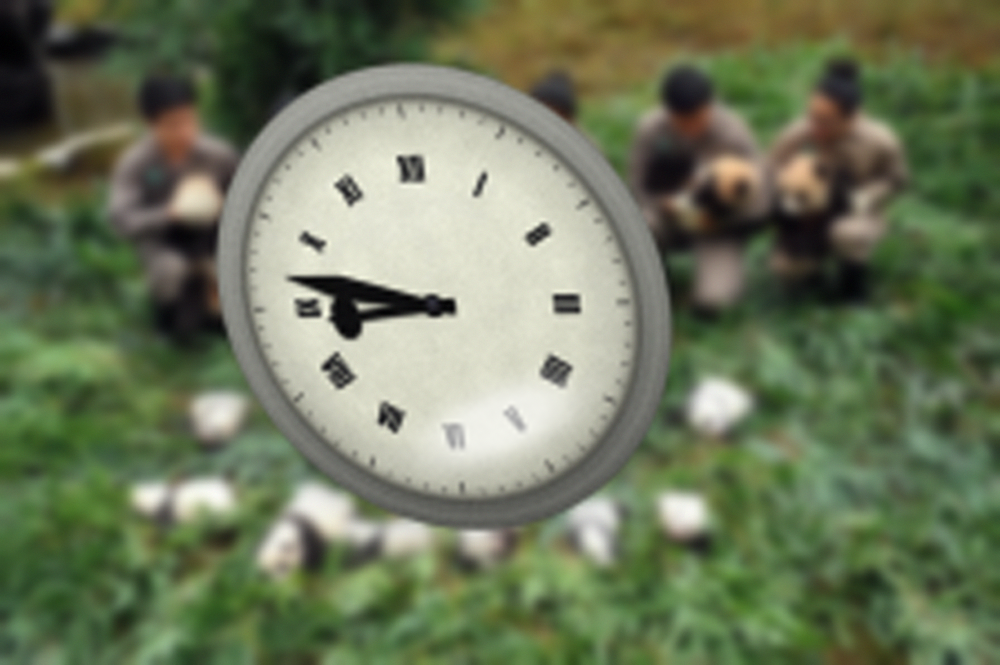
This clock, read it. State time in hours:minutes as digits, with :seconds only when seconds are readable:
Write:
8:47
